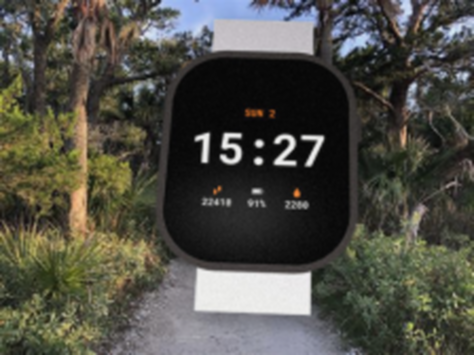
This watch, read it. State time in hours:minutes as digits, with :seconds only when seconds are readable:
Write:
15:27
